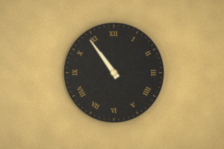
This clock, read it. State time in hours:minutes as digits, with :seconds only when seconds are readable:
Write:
10:54
